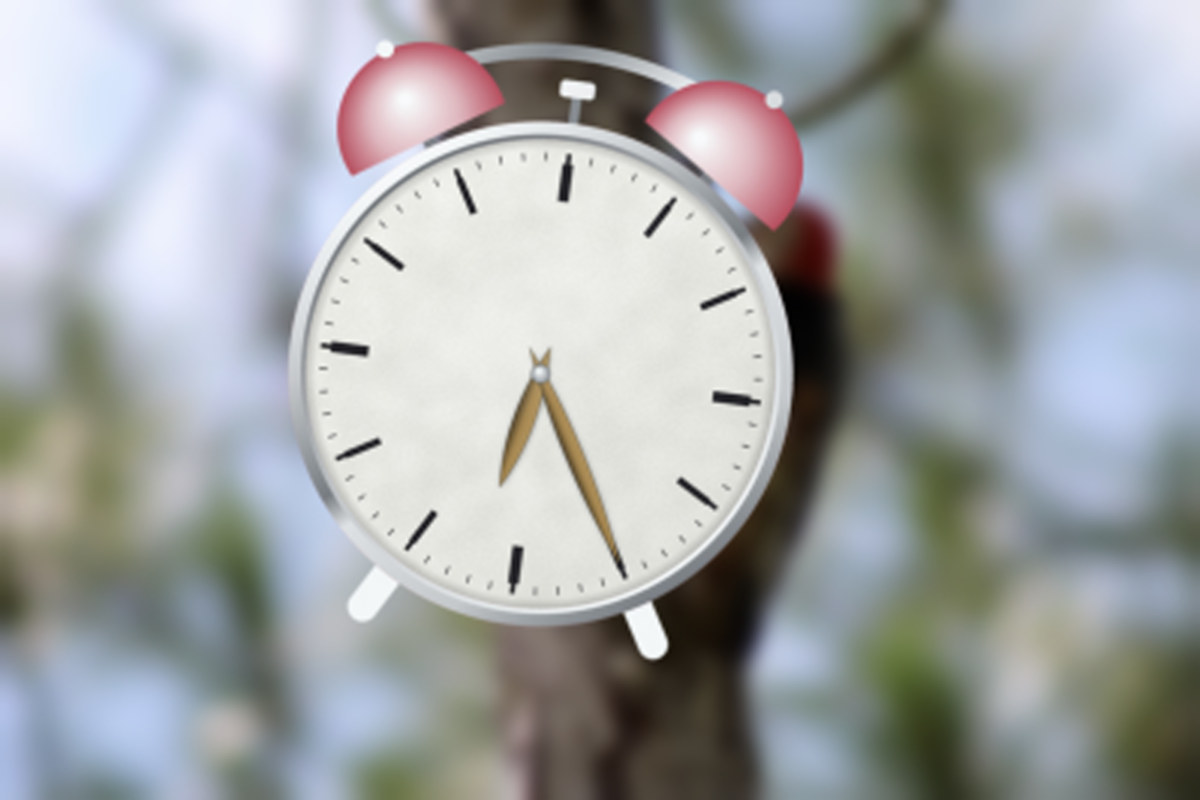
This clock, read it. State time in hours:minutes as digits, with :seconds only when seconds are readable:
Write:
6:25
